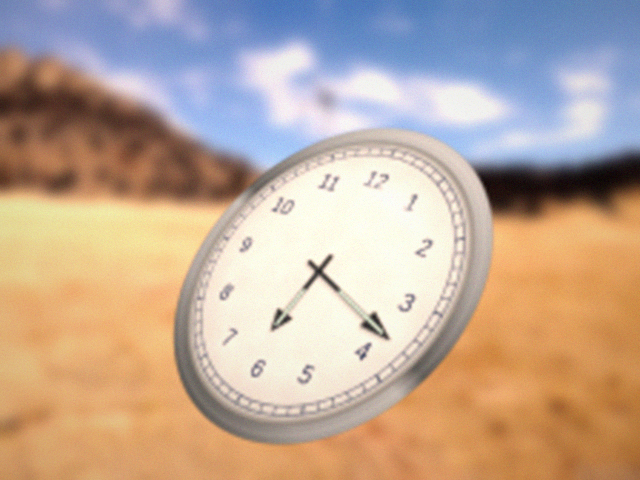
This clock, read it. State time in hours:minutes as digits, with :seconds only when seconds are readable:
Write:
6:18
